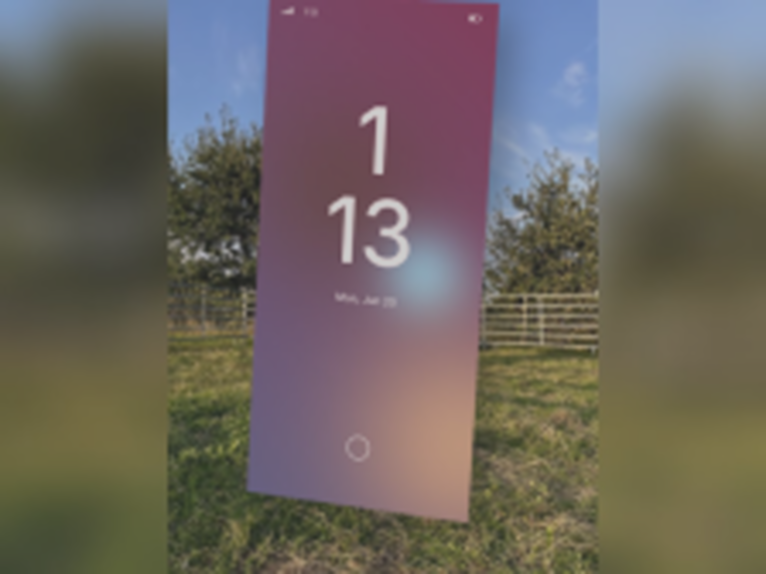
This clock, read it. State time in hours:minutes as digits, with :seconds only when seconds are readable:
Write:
1:13
